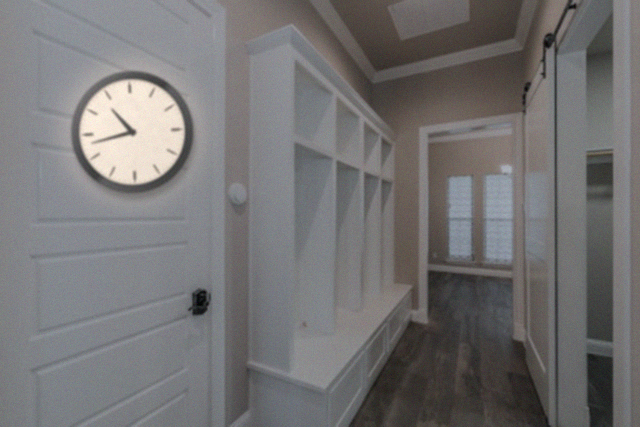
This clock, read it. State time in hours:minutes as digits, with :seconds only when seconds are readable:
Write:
10:43
